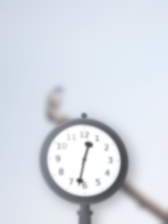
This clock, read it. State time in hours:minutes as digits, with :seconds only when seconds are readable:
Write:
12:32
